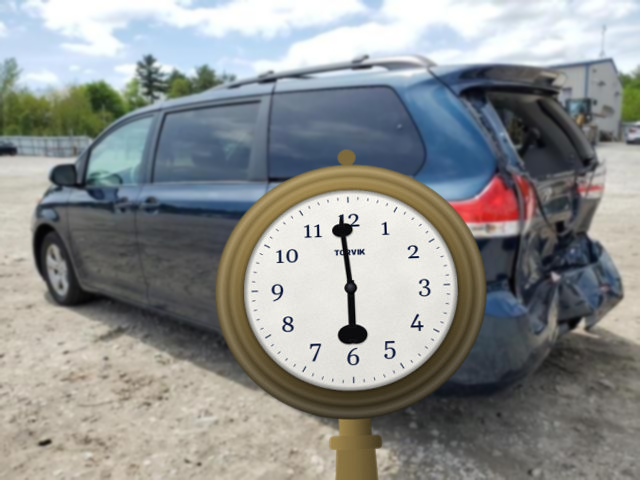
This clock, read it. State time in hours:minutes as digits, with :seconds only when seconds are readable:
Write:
5:59
